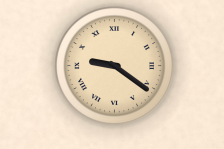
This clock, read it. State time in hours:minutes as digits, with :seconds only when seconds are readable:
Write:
9:21
